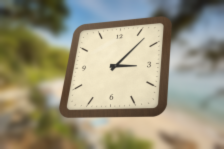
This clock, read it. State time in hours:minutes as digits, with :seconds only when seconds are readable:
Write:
3:07
